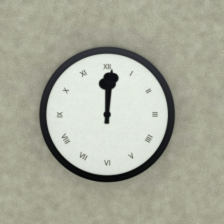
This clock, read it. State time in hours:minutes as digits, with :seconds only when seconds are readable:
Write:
12:01
